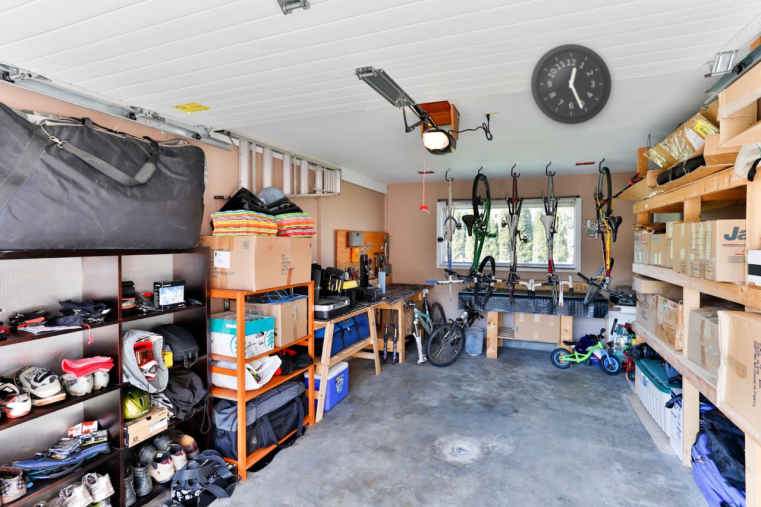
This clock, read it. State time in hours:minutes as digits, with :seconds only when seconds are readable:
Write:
12:26
